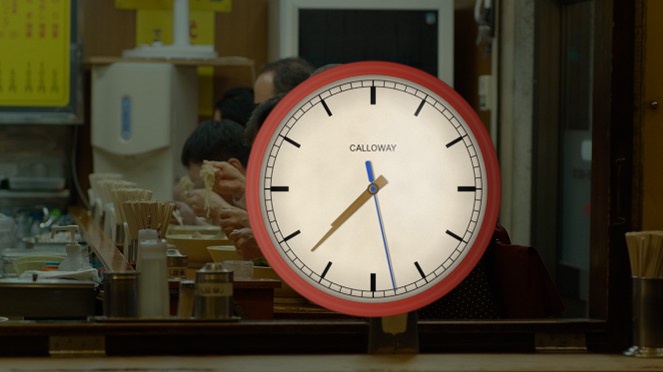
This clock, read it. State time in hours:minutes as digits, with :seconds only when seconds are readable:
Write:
7:37:28
